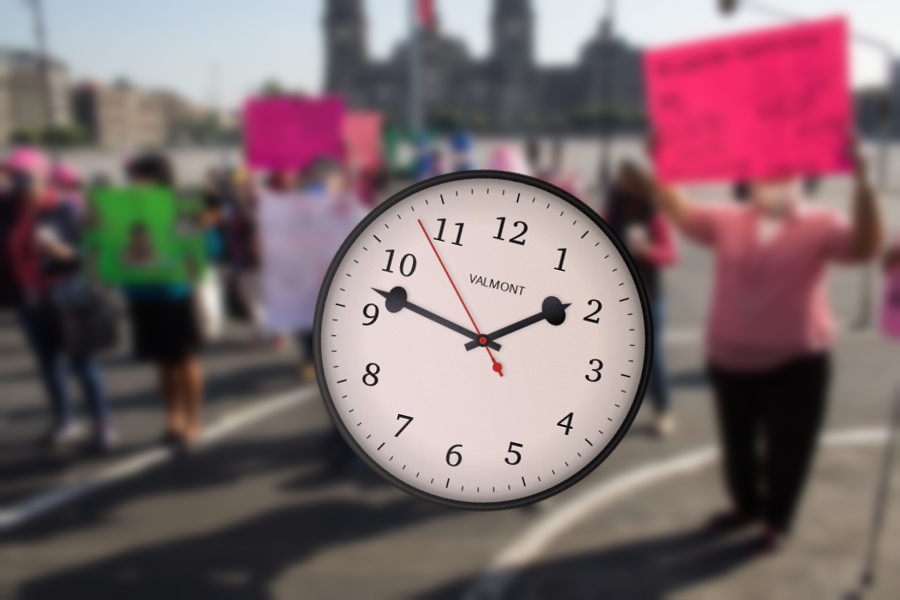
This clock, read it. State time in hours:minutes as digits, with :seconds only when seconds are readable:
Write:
1:46:53
